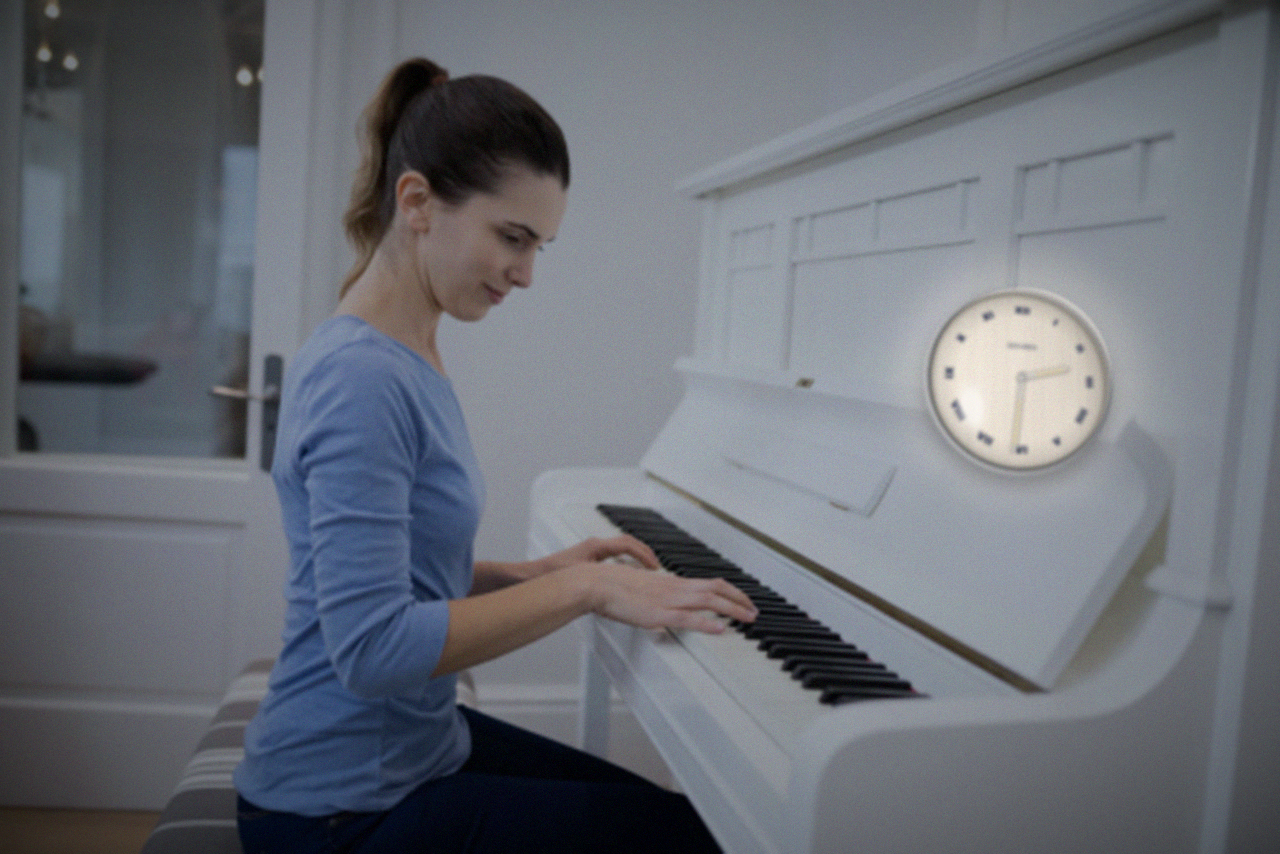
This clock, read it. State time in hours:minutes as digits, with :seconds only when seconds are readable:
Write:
2:31
